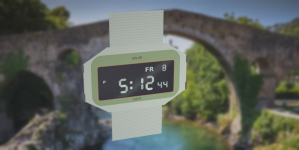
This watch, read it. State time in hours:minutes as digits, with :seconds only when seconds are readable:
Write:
5:12:44
